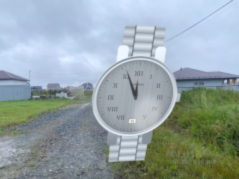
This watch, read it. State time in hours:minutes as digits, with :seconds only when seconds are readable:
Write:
11:56
